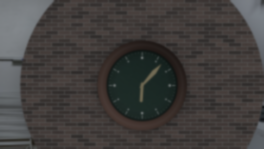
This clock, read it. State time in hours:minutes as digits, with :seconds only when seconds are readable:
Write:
6:07
